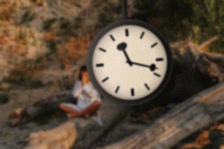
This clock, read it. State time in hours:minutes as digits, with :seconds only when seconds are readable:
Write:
11:18
